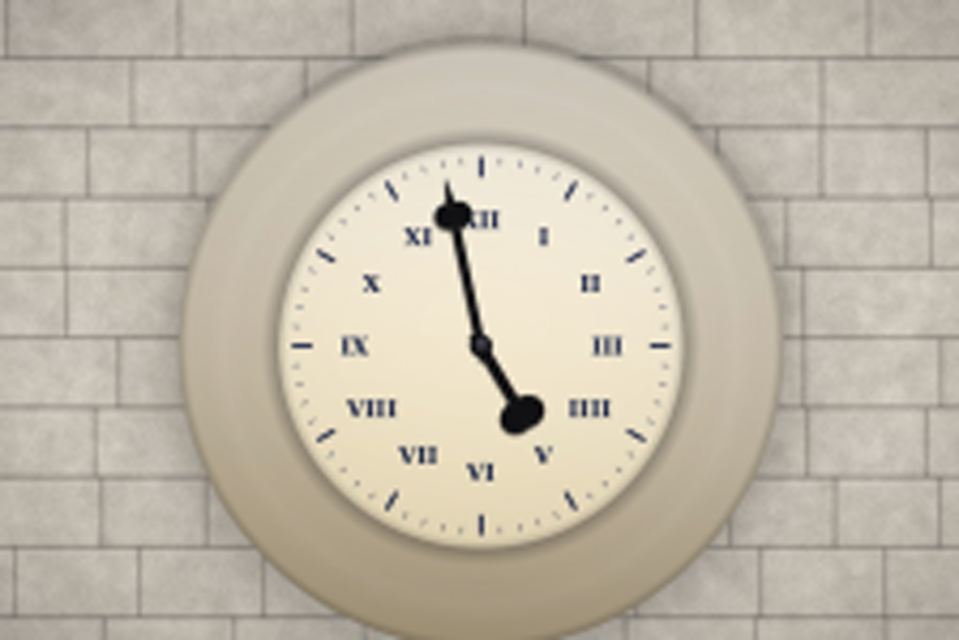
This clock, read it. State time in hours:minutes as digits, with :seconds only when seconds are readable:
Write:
4:58
